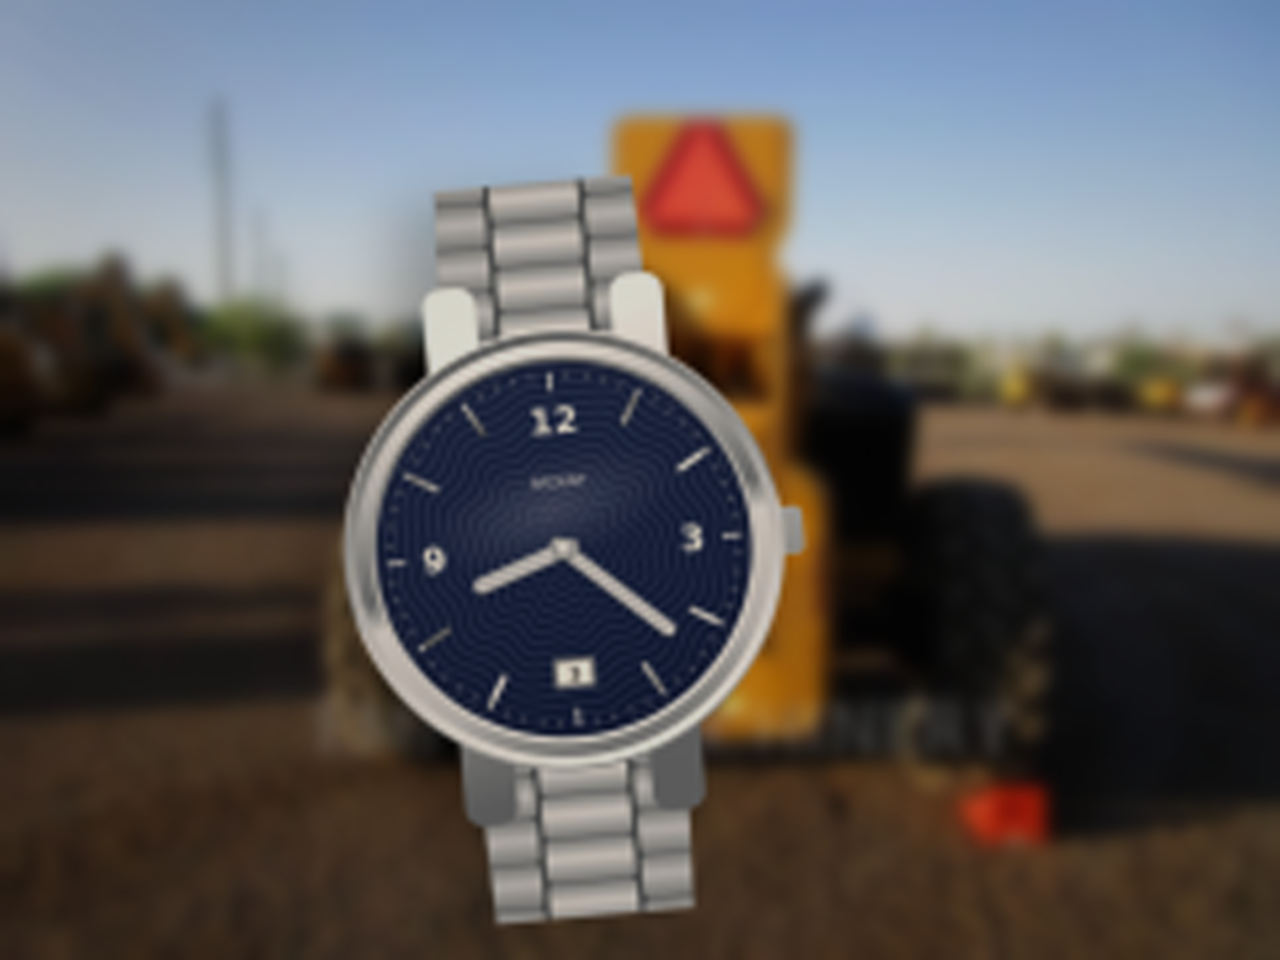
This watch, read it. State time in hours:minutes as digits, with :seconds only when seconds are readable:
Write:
8:22
